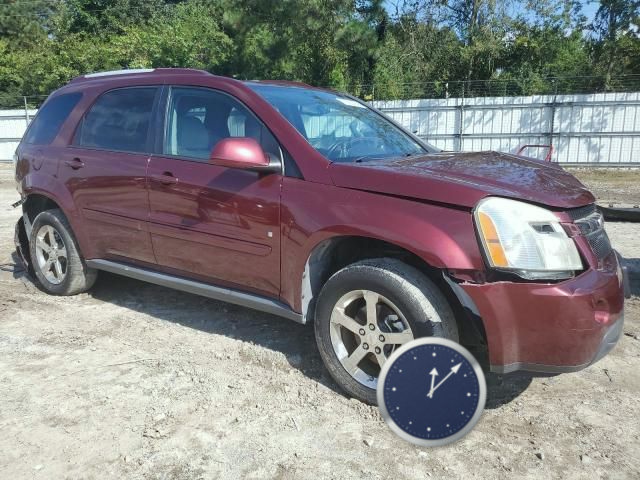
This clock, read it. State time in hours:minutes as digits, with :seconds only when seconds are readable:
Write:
12:07
